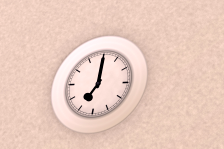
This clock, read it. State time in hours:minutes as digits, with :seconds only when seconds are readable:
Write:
7:00
